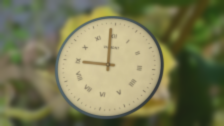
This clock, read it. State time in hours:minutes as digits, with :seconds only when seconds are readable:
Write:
8:59
